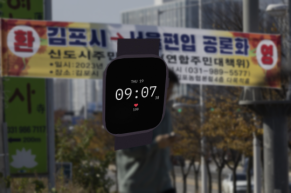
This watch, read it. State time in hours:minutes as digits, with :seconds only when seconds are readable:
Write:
9:07
